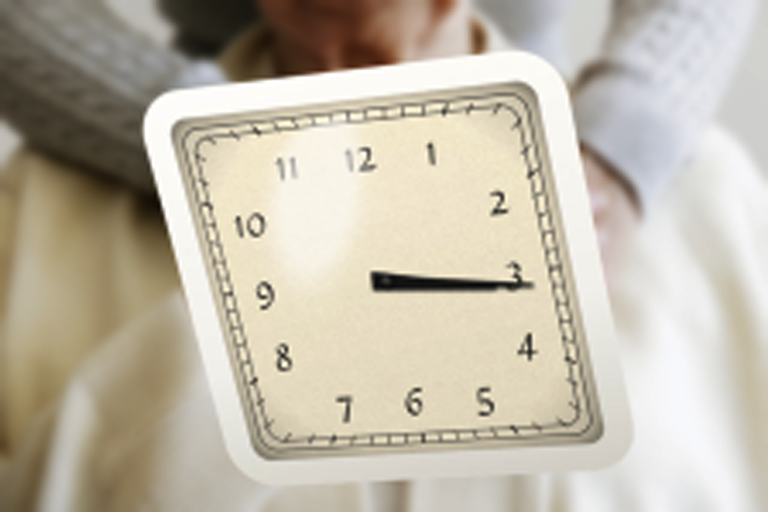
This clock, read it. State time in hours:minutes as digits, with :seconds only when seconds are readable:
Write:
3:16
